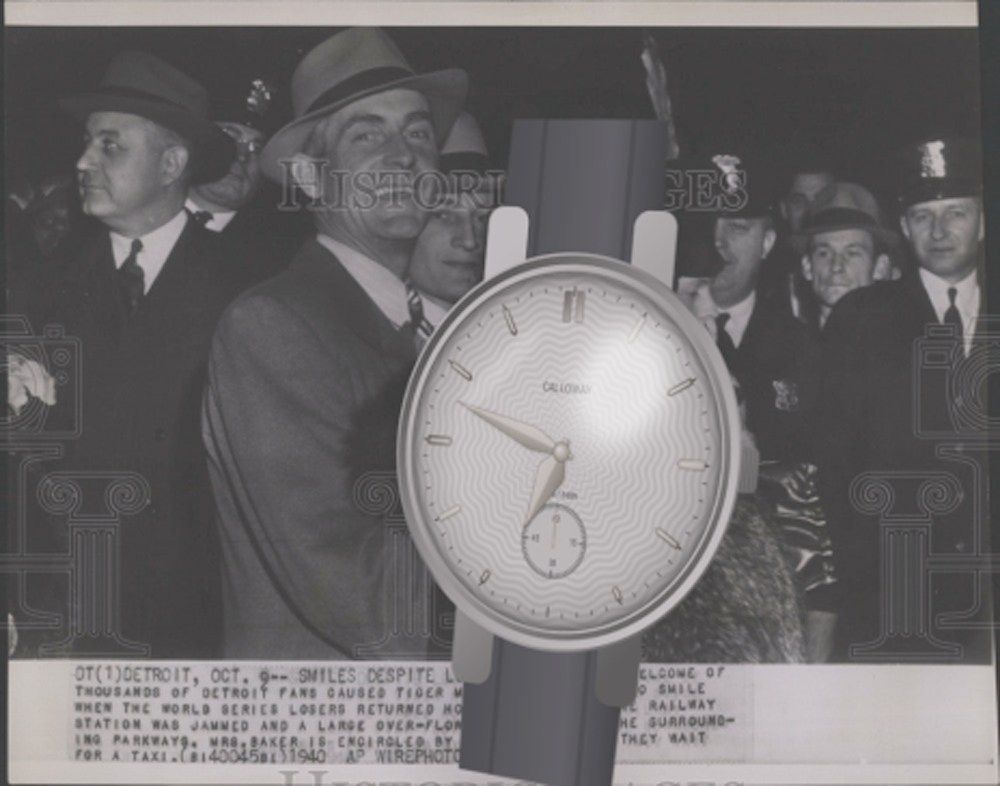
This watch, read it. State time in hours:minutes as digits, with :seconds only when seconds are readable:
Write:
6:48
